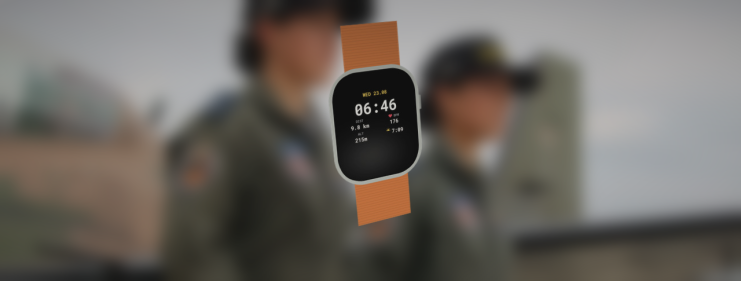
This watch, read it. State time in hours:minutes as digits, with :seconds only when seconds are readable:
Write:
6:46
